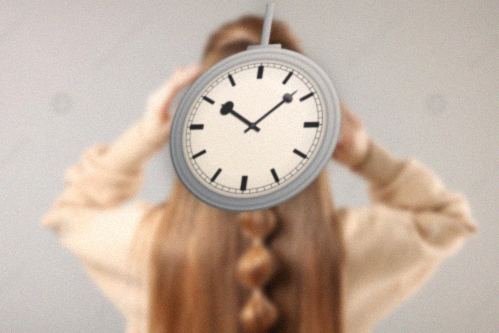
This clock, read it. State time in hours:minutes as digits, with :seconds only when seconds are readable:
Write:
10:08
